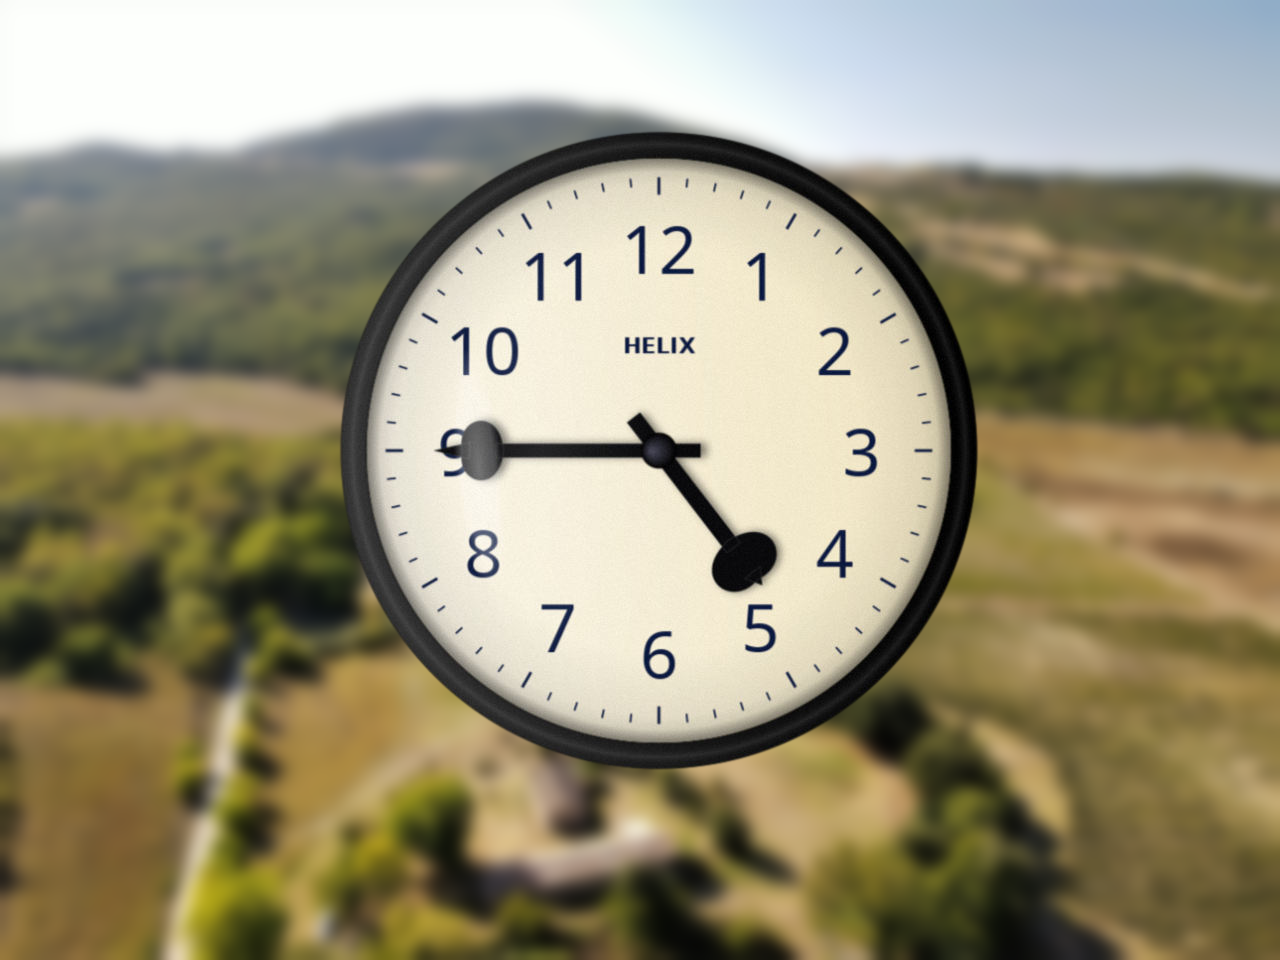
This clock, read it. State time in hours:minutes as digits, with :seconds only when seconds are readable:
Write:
4:45
